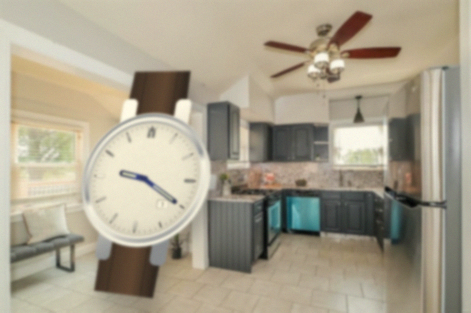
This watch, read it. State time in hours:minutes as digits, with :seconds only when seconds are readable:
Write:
9:20
